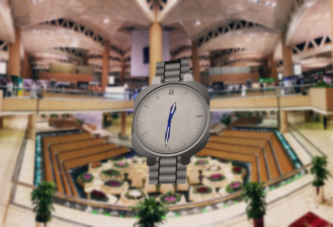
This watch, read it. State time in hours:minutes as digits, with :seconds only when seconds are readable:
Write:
12:31
